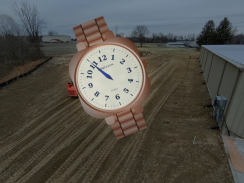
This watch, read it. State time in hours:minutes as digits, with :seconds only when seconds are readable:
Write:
10:55
